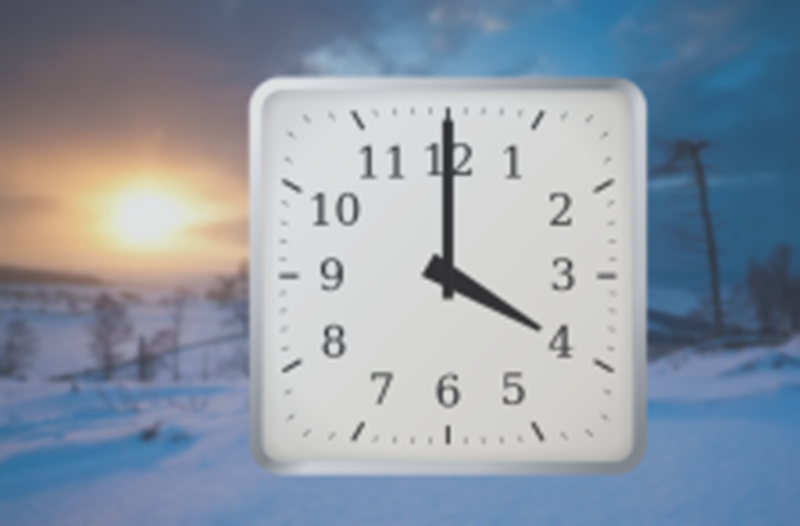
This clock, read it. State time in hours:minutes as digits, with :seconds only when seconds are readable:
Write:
4:00
